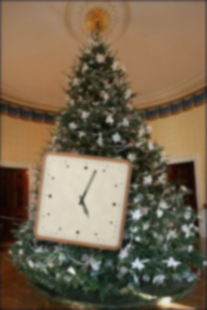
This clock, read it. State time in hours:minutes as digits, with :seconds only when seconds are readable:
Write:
5:03
